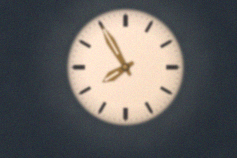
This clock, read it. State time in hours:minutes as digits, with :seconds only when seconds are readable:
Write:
7:55
